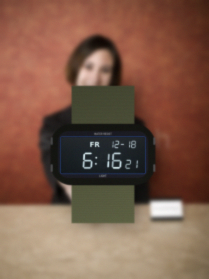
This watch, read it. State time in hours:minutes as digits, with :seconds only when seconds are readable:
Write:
6:16:21
